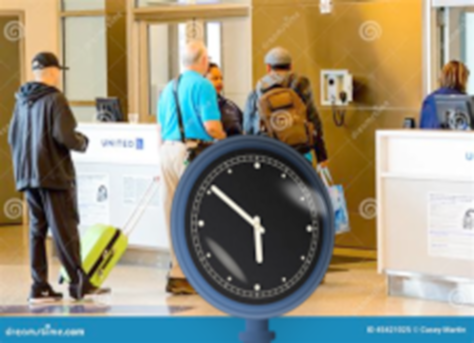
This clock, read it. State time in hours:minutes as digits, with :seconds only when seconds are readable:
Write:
5:51
